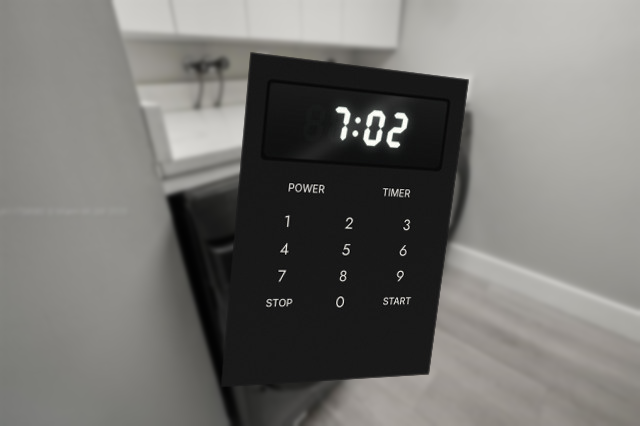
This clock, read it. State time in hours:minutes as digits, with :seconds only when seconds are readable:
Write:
7:02
